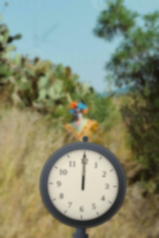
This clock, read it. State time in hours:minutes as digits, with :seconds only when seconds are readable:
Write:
12:00
